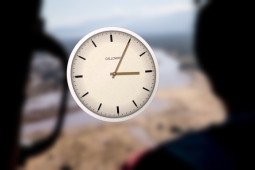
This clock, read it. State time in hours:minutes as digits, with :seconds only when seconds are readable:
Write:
3:05
